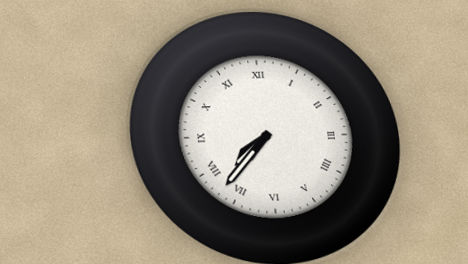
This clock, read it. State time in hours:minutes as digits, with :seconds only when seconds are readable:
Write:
7:37
